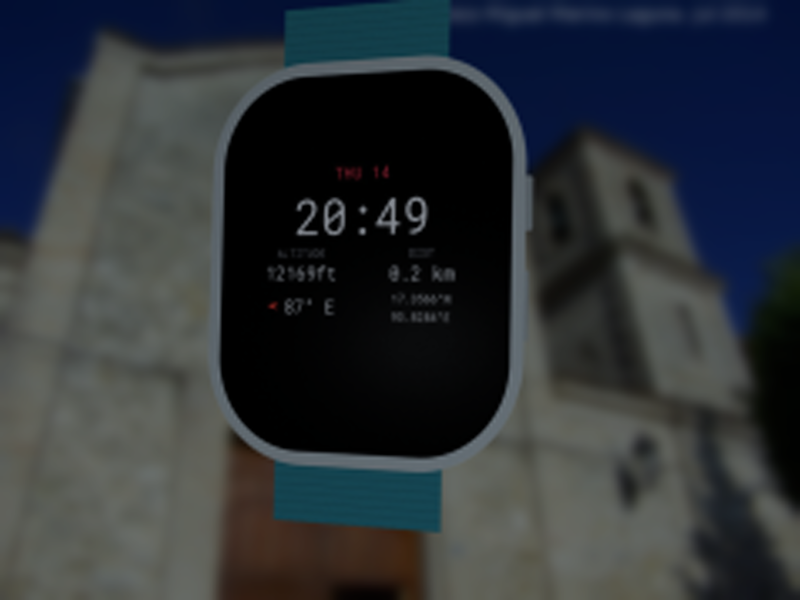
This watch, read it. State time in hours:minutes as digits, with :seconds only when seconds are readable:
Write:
20:49
